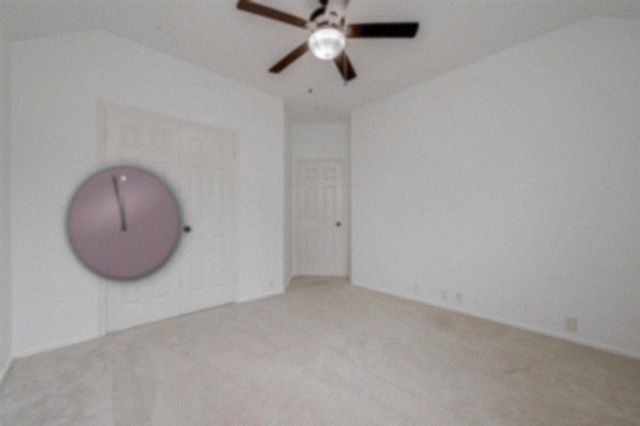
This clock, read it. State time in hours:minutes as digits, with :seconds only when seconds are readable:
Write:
11:58
